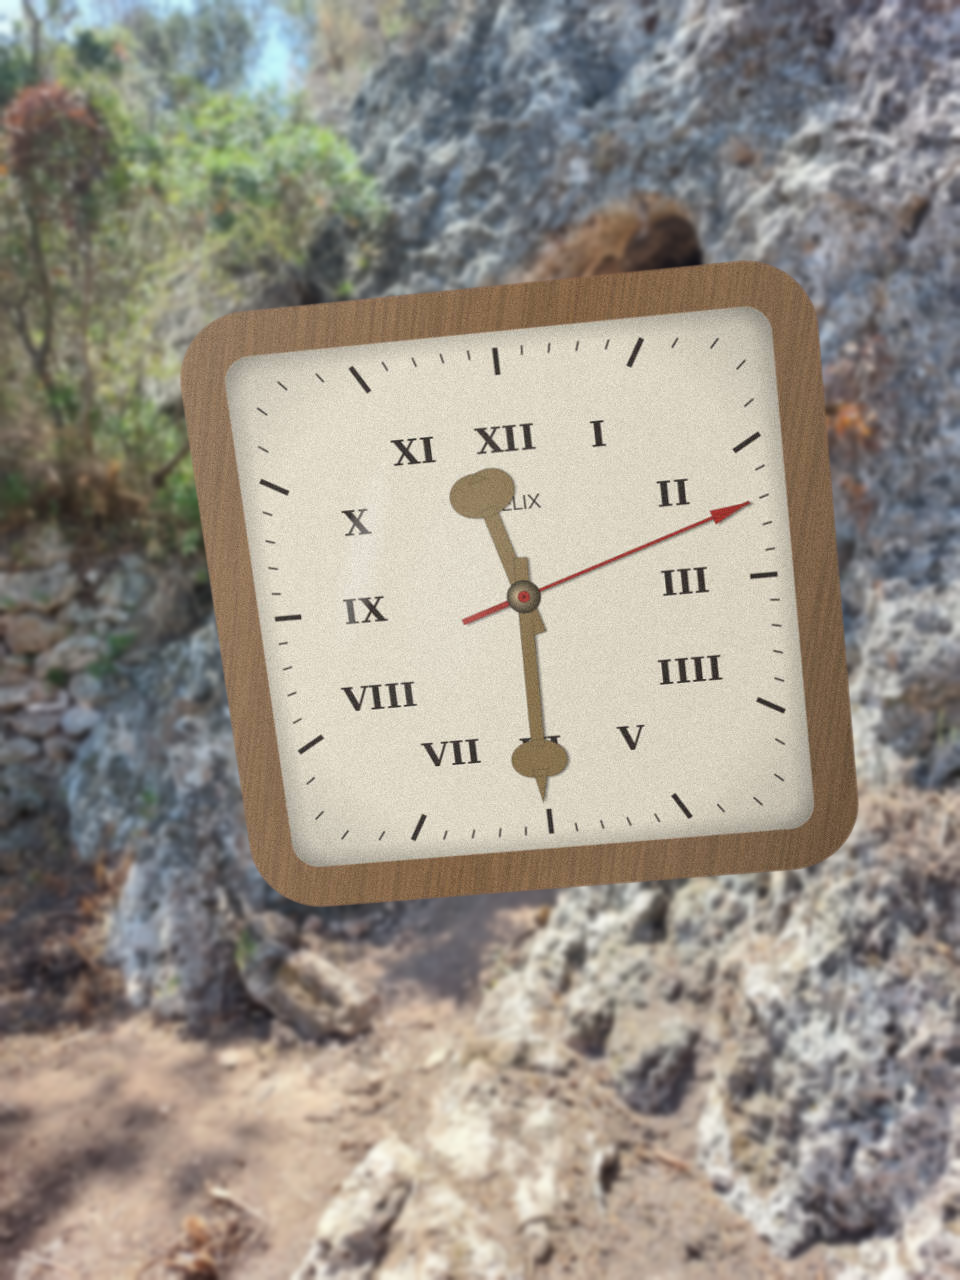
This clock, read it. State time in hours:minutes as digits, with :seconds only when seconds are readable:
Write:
11:30:12
